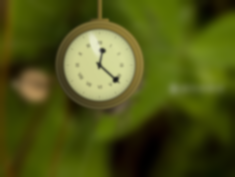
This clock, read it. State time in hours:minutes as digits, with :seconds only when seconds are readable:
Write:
12:22
